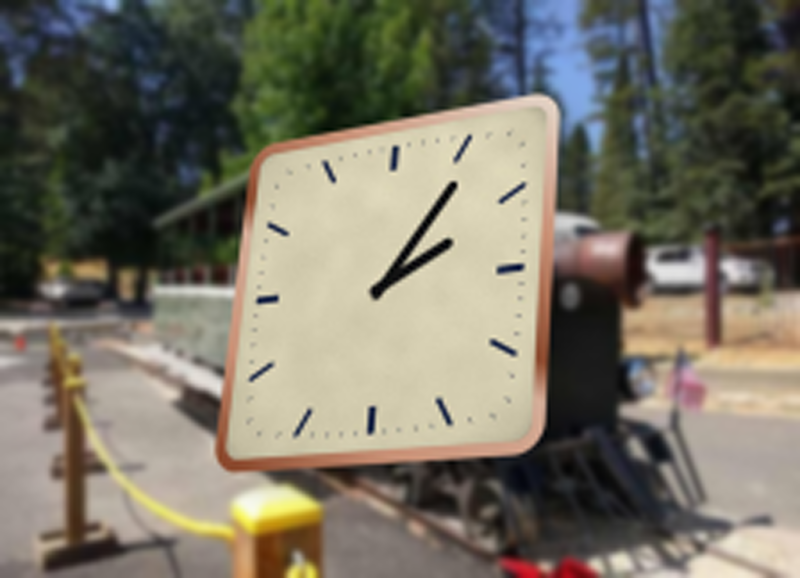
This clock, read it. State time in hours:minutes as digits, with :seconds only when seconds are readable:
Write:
2:06
